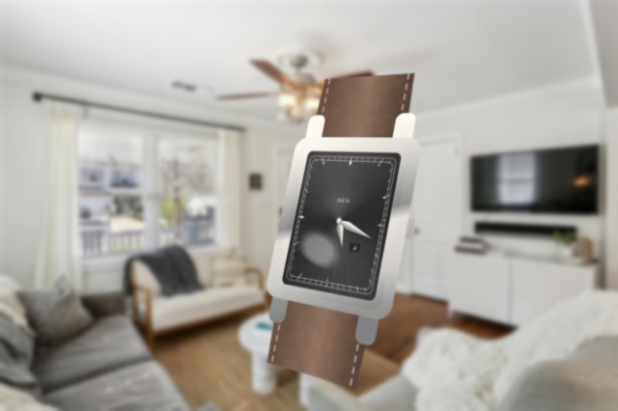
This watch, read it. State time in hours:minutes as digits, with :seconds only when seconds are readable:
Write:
5:18
